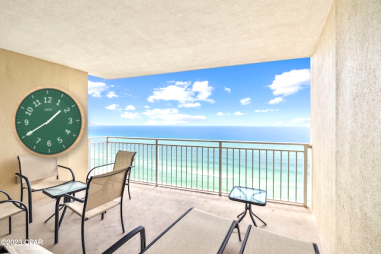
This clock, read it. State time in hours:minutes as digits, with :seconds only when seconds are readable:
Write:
1:40
